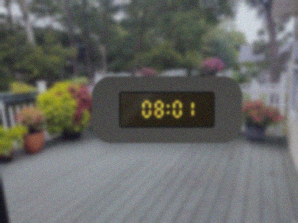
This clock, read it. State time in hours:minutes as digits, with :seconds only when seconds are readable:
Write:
8:01
